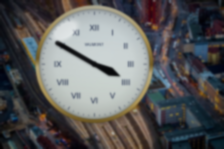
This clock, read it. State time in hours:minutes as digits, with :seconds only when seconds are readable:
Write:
3:50
